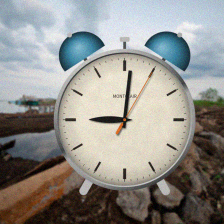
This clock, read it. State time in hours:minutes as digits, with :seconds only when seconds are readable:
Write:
9:01:05
